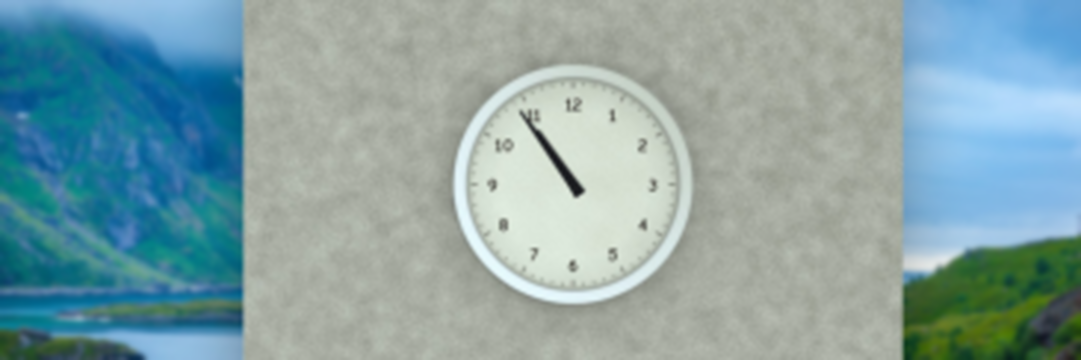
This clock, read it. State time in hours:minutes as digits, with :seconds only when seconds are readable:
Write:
10:54
